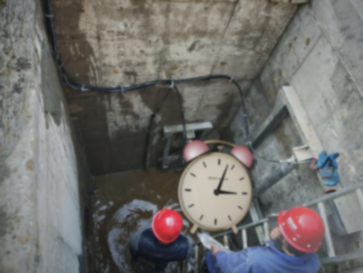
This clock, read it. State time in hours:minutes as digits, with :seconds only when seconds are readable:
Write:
3:03
